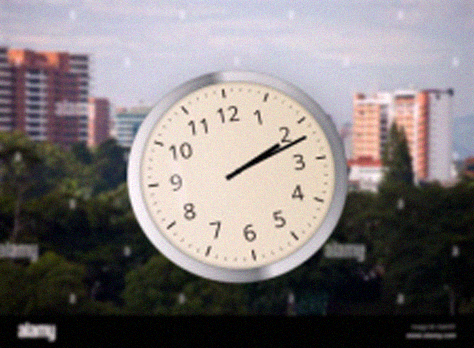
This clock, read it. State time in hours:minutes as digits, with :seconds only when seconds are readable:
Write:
2:12
